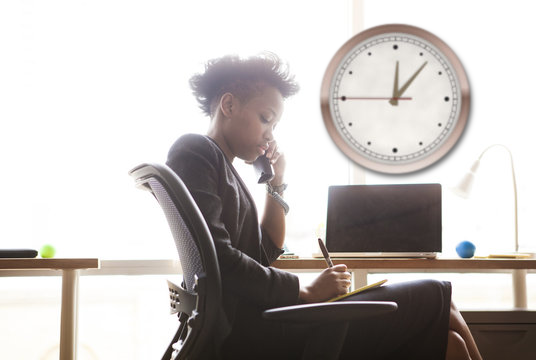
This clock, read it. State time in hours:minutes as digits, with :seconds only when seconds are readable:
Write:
12:06:45
